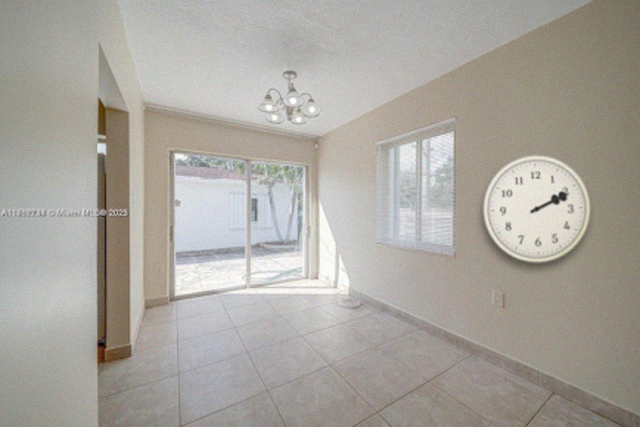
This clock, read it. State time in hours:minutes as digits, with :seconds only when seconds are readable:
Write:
2:11
